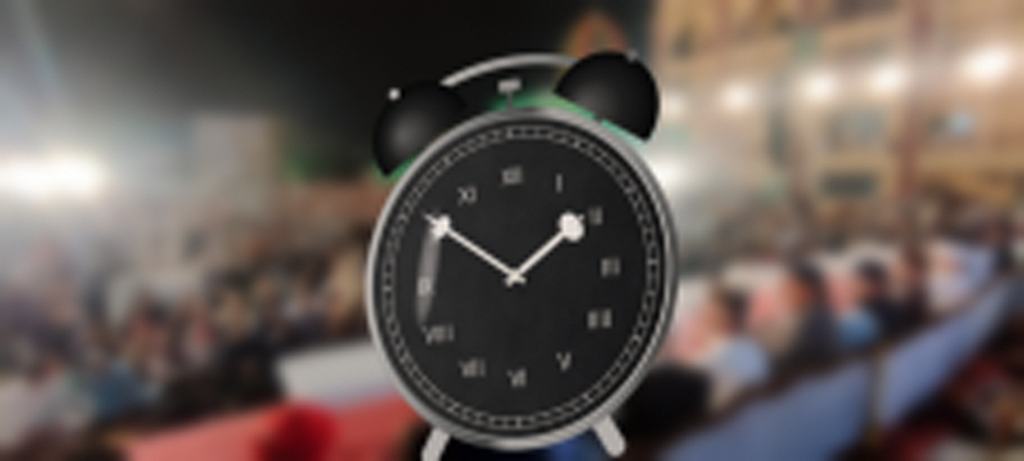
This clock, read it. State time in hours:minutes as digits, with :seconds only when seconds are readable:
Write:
1:51
